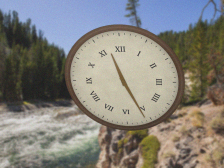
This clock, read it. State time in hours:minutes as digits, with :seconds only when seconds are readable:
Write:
11:26
